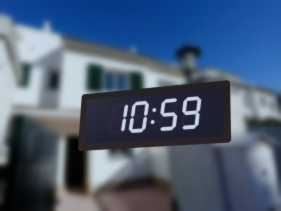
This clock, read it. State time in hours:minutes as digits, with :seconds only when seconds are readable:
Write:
10:59
